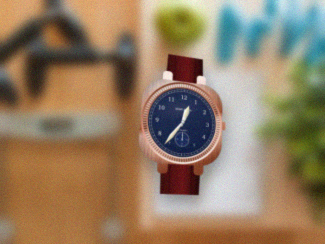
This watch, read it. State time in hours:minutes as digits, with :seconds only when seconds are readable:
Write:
12:36
